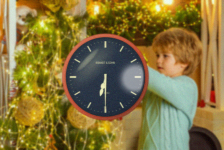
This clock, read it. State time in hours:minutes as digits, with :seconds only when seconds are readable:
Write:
6:30
